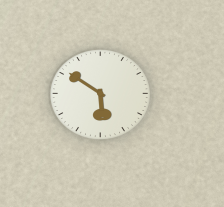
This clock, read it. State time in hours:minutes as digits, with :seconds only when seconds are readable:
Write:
5:51
